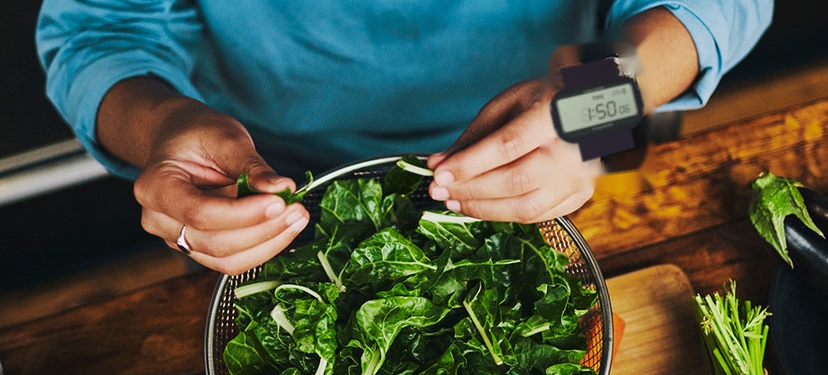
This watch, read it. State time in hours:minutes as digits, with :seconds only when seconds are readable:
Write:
1:50
